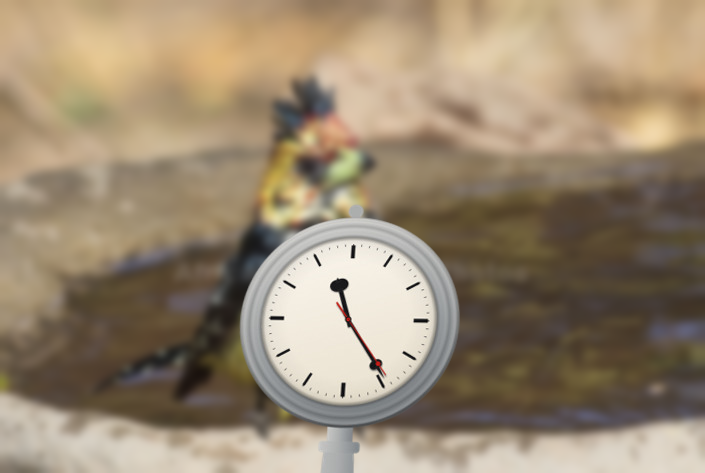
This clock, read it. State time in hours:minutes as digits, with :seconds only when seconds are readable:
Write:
11:24:24
